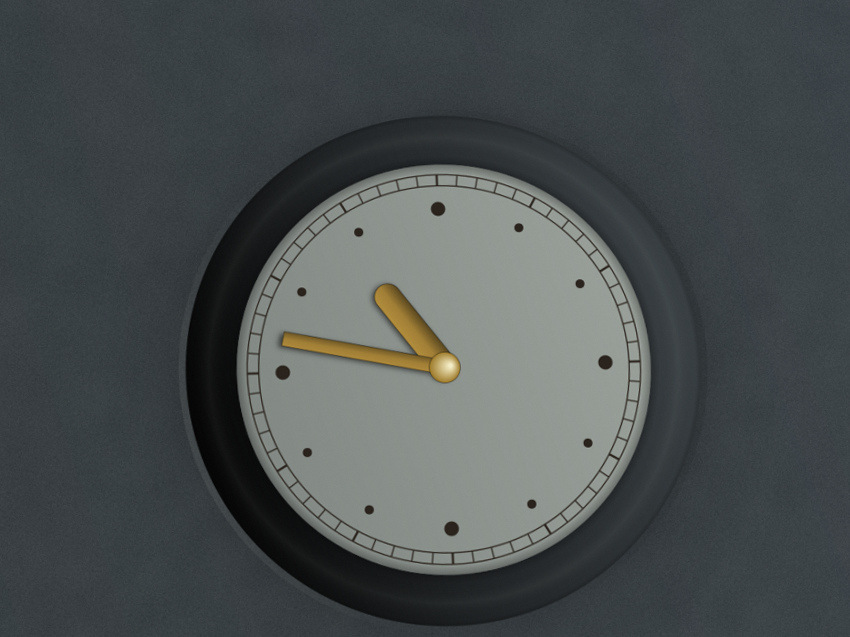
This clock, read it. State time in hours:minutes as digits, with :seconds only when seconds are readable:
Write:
10:47
